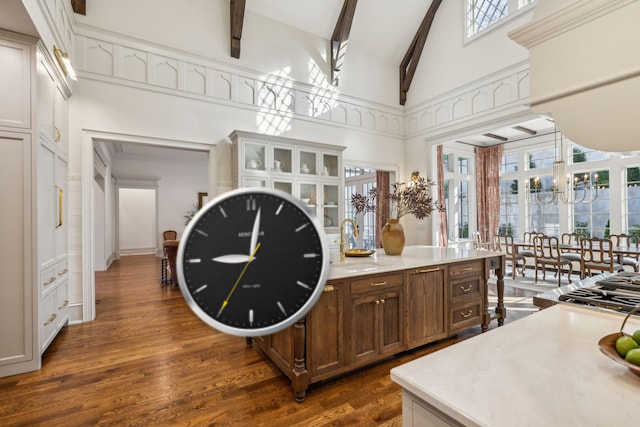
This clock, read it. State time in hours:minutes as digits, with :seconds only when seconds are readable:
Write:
9:01:35
